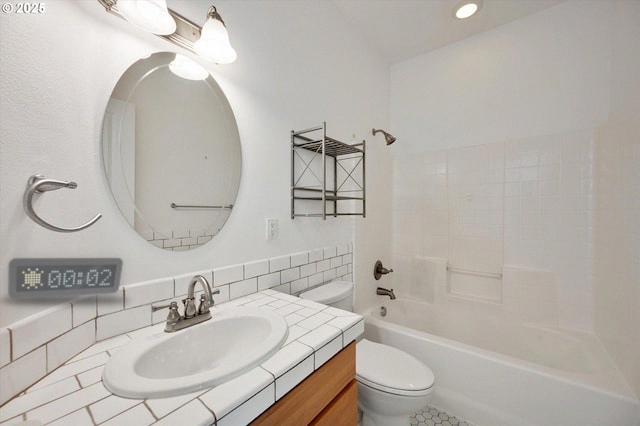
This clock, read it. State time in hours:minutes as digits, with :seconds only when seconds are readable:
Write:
0:02
